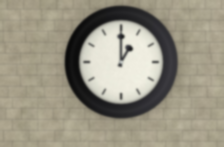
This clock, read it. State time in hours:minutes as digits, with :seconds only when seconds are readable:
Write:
1:00
